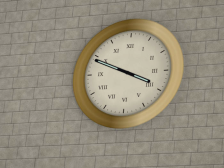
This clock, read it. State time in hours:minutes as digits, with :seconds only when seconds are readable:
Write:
3:49
